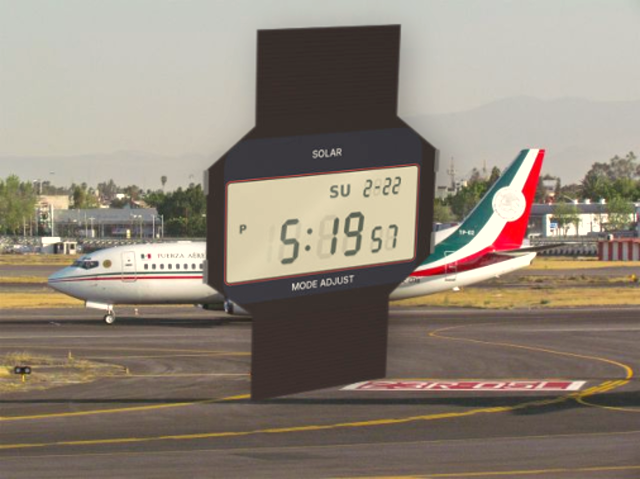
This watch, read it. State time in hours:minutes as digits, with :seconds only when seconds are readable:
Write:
5:19:57
